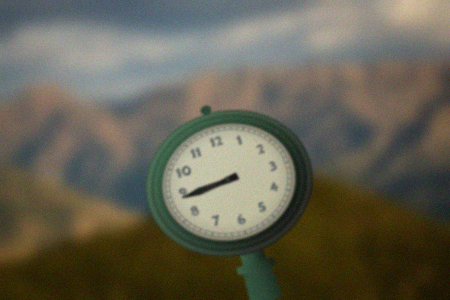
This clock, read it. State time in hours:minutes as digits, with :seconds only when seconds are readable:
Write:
8:44
